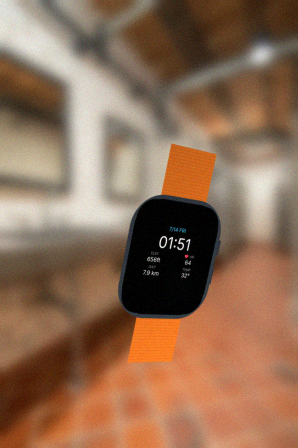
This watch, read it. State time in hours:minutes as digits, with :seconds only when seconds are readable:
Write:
1:51
